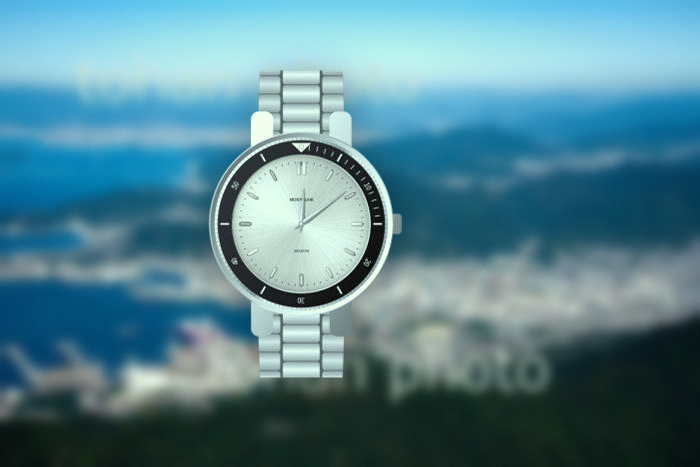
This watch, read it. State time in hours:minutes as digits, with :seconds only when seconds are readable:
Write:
12:09
